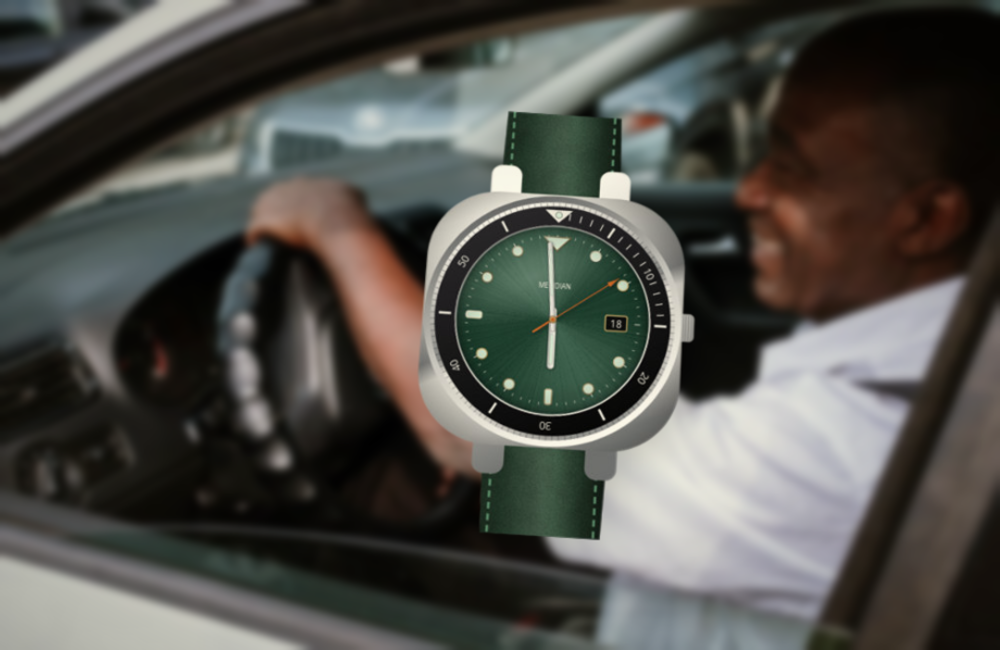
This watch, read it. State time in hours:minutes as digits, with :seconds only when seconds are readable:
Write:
5:59:09
